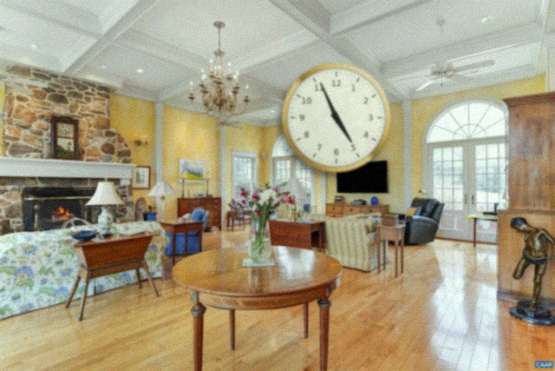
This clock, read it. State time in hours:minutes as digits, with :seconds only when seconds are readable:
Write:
4:56
